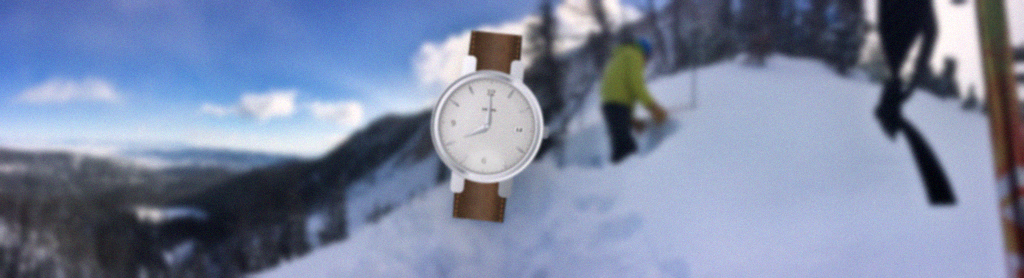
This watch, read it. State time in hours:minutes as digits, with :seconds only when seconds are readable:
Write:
8:00
